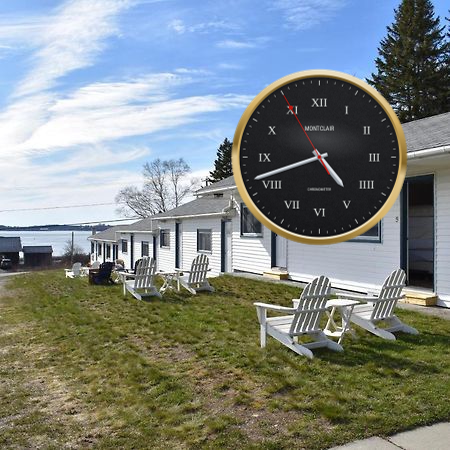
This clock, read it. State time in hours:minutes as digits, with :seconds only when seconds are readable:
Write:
4:41:55
